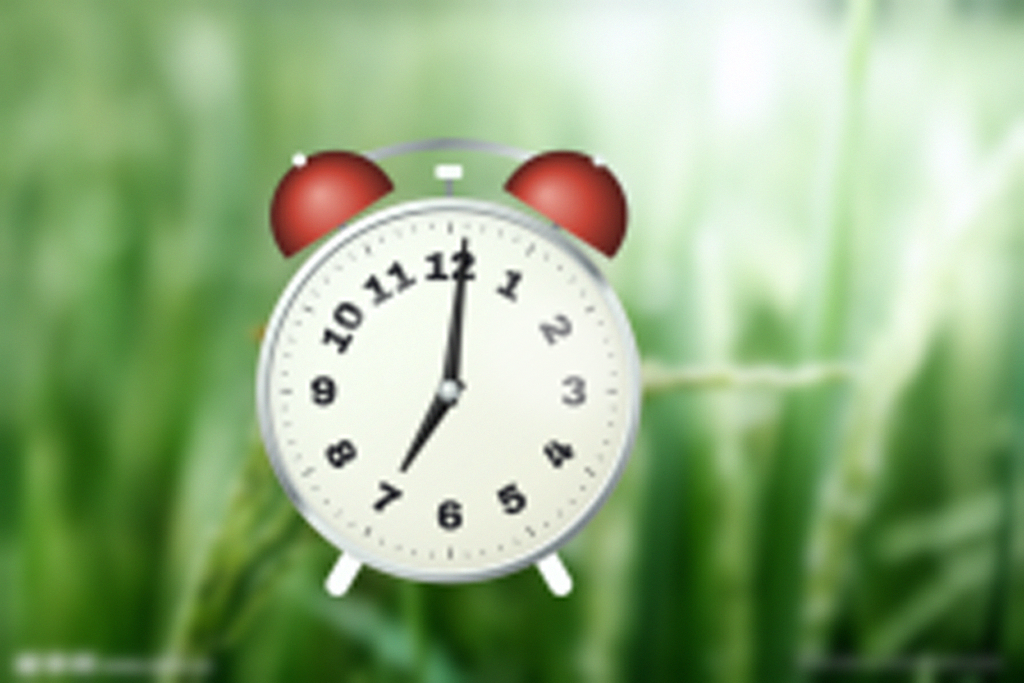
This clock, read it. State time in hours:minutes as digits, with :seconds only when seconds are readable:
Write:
7:01
